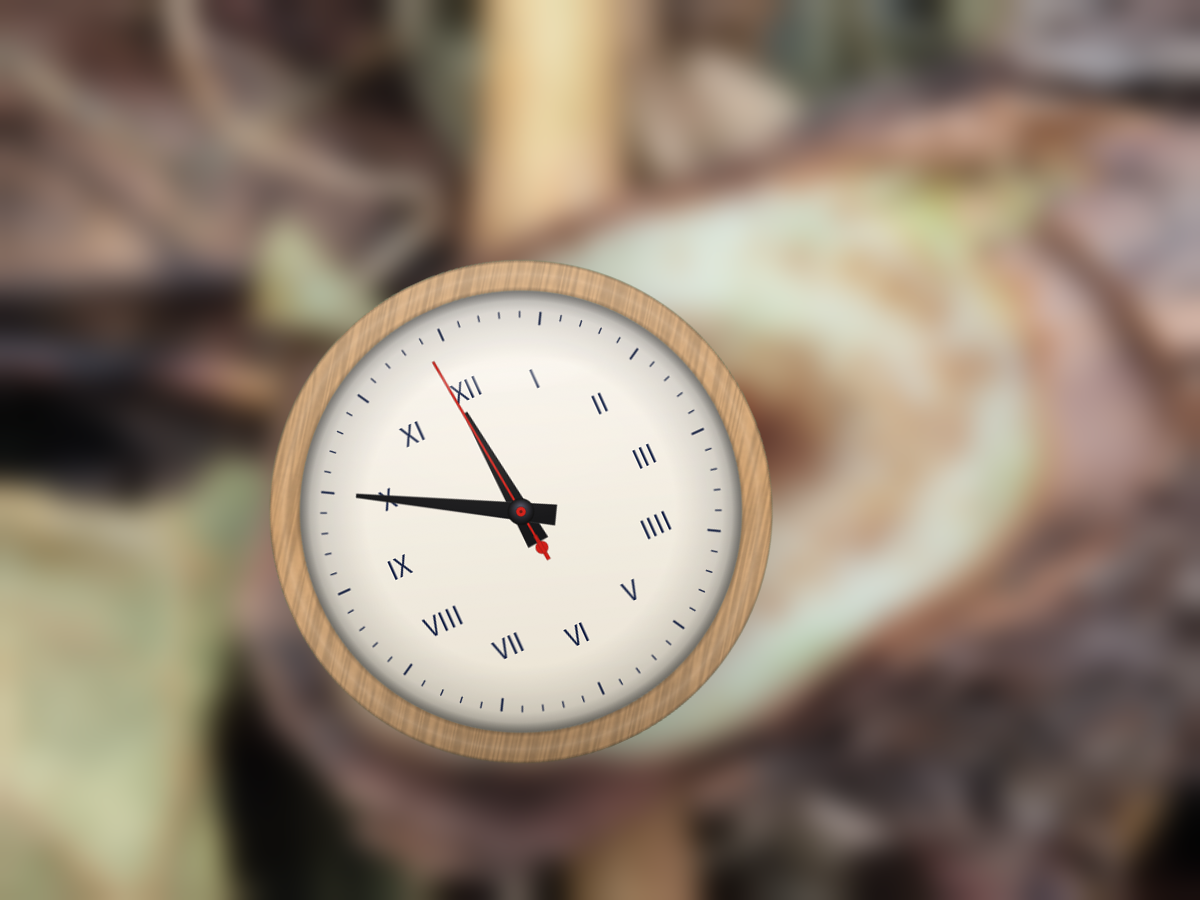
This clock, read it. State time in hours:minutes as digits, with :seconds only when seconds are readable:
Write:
11:49:59
